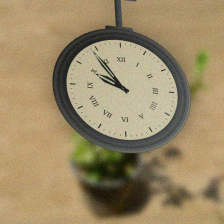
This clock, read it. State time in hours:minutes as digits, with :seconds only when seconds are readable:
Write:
9:54
